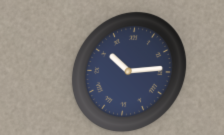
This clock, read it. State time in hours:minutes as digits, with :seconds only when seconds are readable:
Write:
10:14
